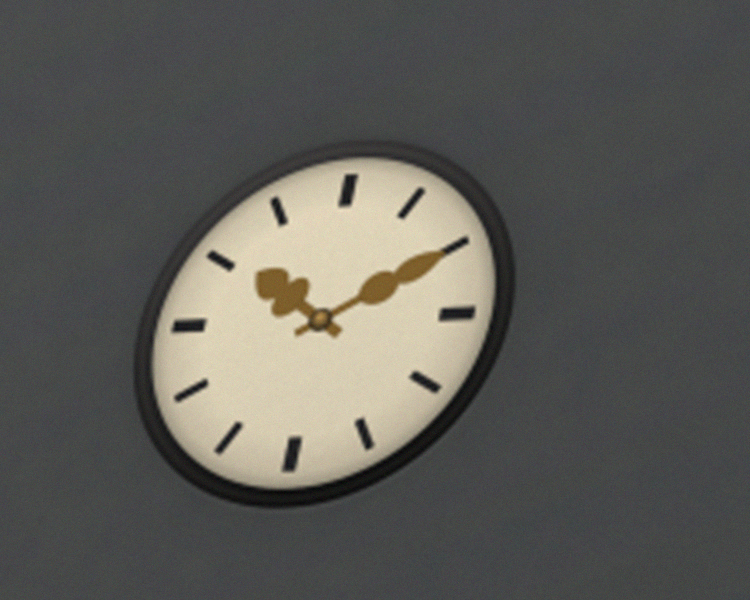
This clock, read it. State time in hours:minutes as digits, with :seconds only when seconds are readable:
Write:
10:10
